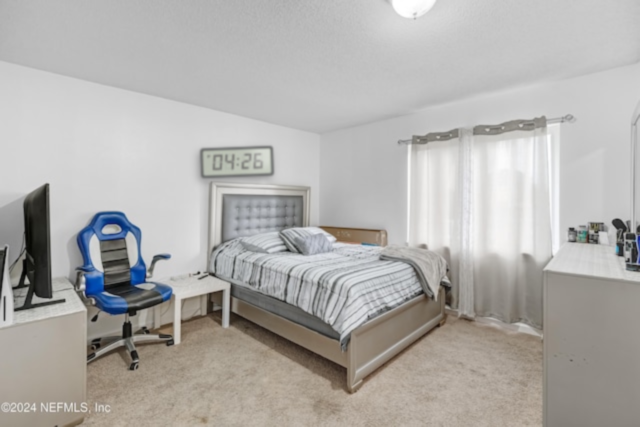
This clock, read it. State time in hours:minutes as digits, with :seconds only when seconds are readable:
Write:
4:26
